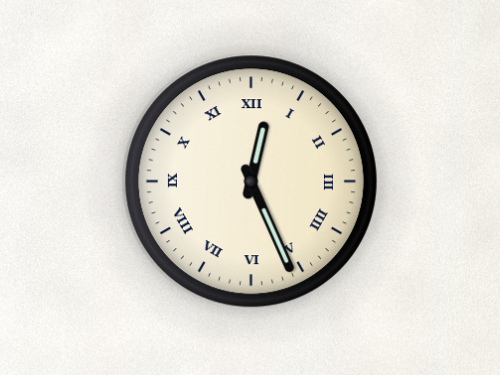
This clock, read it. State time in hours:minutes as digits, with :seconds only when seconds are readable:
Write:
12:26
